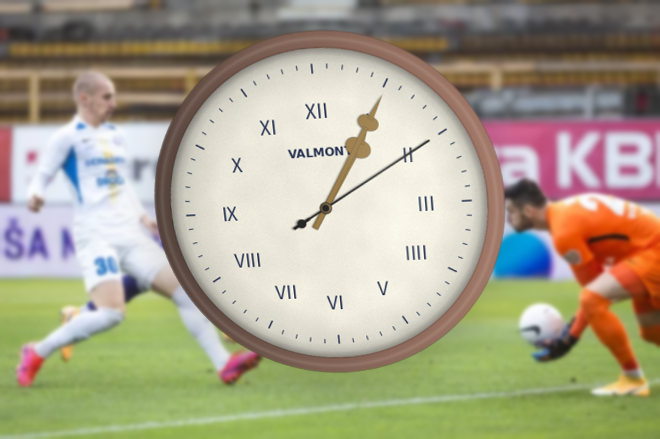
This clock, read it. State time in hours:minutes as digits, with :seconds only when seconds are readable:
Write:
1:05:10
